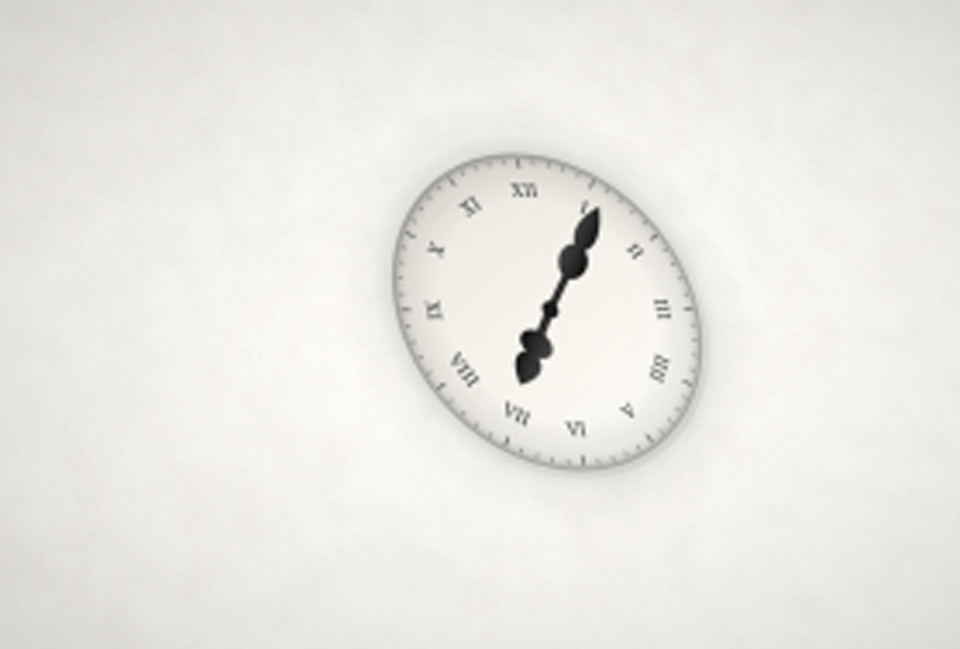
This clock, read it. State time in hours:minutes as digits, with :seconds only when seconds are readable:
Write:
7:06
